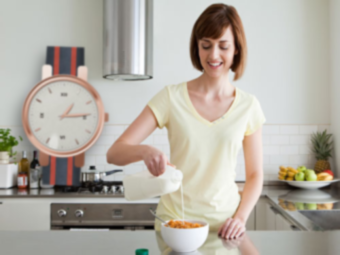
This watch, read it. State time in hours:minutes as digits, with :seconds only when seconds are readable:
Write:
1:14
